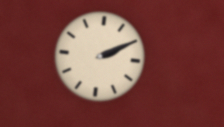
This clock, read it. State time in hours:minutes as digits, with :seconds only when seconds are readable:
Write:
2:10
